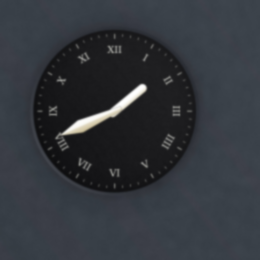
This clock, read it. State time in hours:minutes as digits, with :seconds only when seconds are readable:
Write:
1:41
